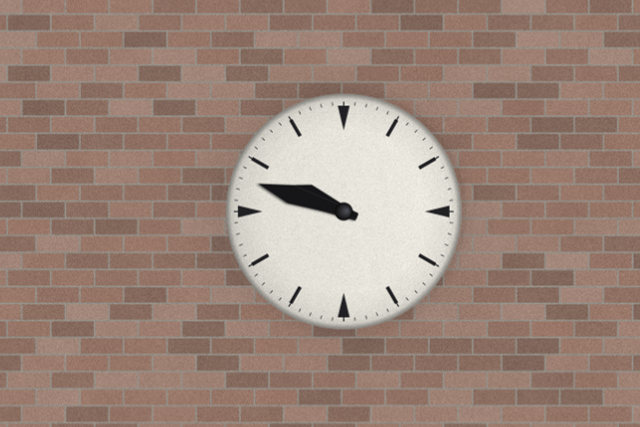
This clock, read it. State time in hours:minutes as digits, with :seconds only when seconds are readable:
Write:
9:48
